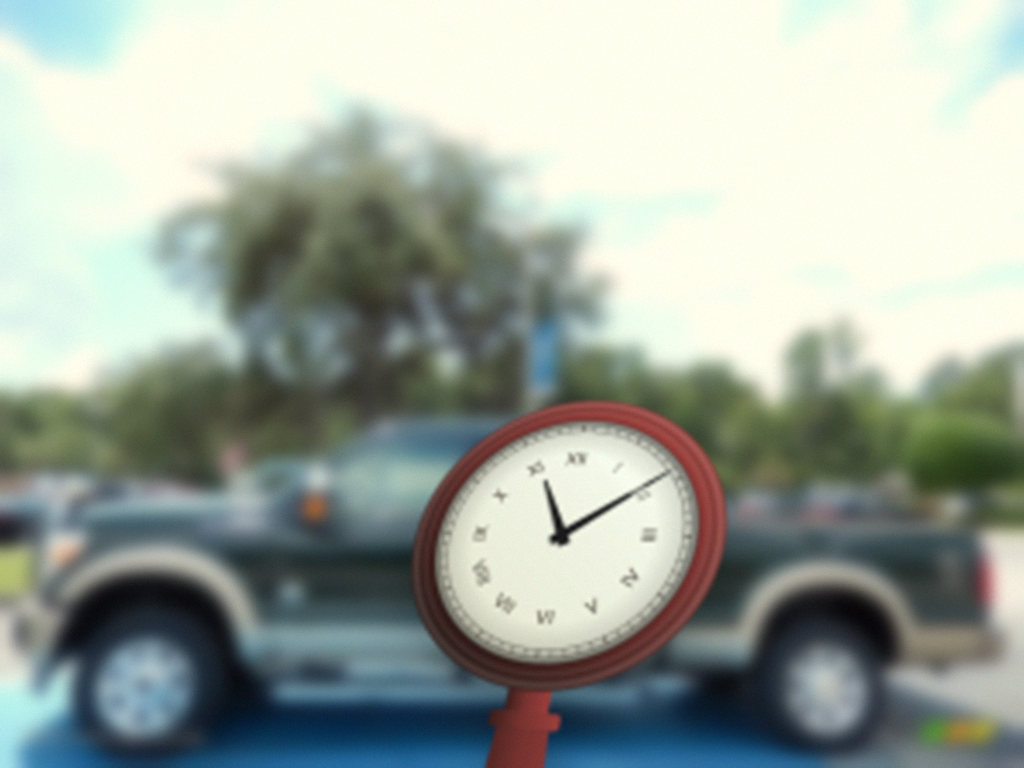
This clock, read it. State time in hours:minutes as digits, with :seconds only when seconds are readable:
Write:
11:09
